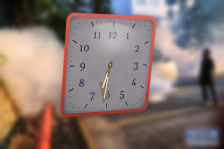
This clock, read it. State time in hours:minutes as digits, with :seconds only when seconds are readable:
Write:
6:31
